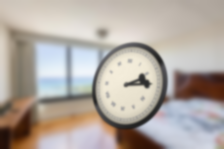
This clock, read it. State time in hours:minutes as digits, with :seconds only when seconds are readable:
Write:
2:14
